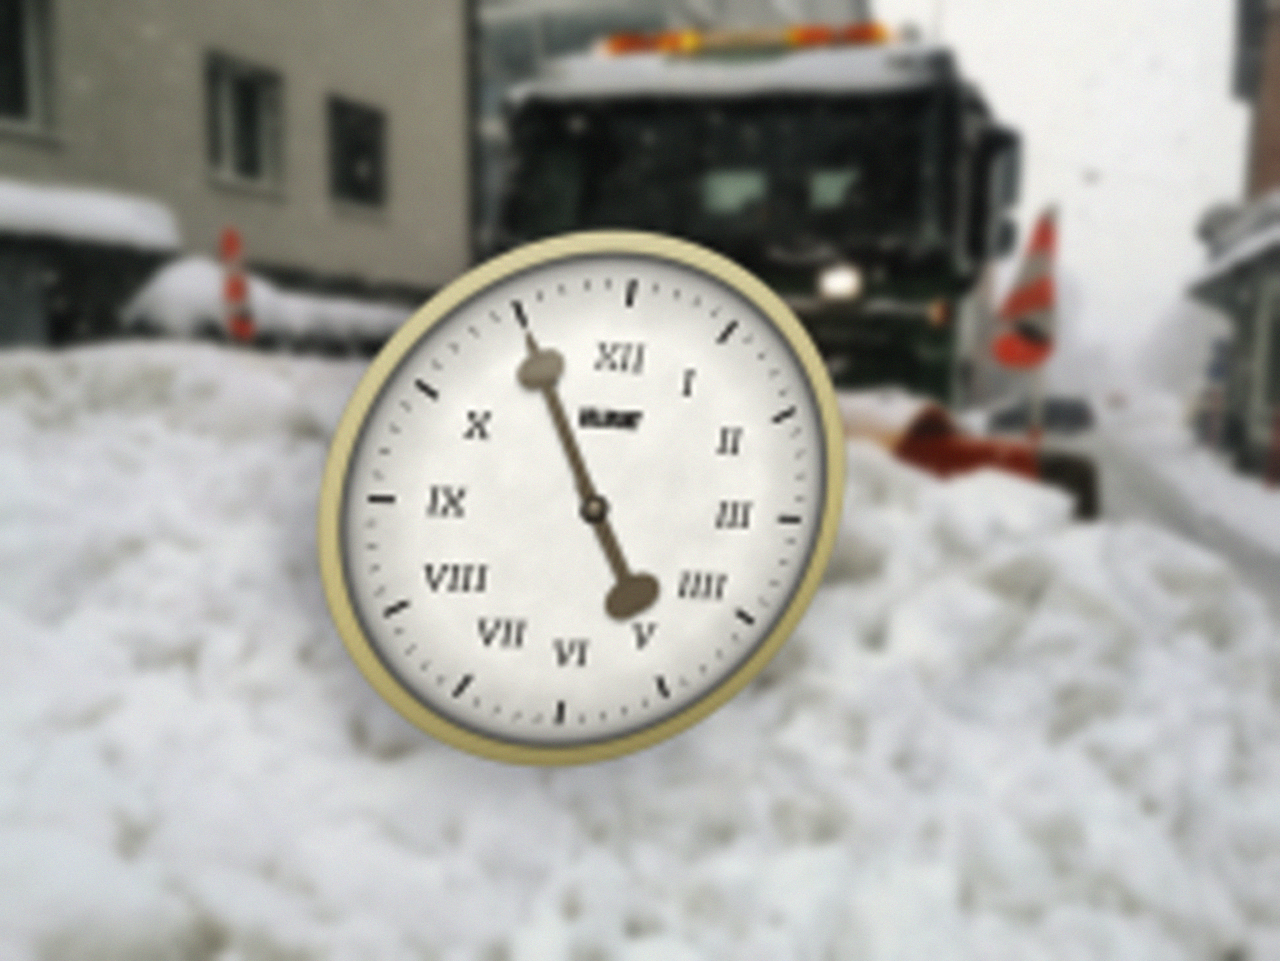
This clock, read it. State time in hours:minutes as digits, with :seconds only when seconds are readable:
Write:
4:55
